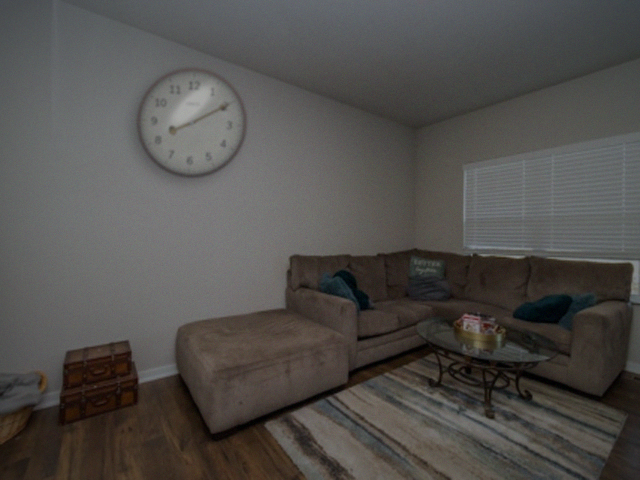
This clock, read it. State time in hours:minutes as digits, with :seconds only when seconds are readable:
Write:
8:10
